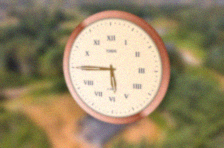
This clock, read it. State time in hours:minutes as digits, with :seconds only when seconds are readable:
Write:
5:45
